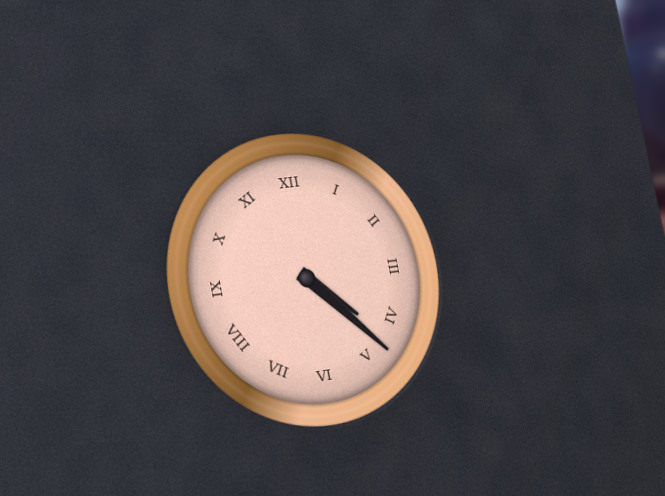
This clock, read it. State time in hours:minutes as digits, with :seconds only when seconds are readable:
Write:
4:23
